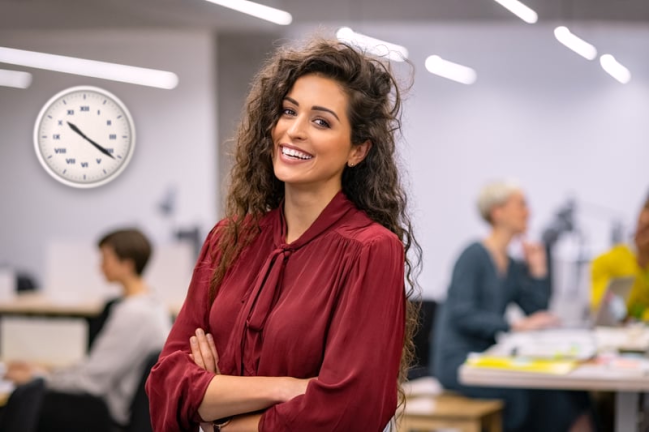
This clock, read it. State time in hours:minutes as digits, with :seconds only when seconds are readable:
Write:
10:21
